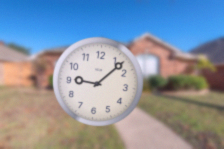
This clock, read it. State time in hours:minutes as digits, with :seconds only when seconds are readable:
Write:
9:07
